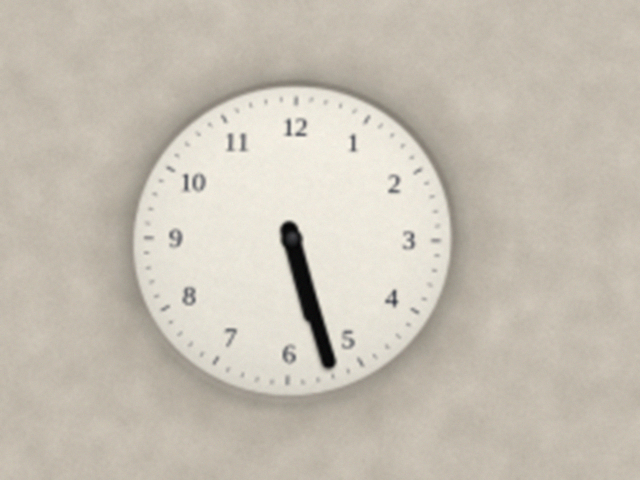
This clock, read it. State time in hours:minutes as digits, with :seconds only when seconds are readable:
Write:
5:27
